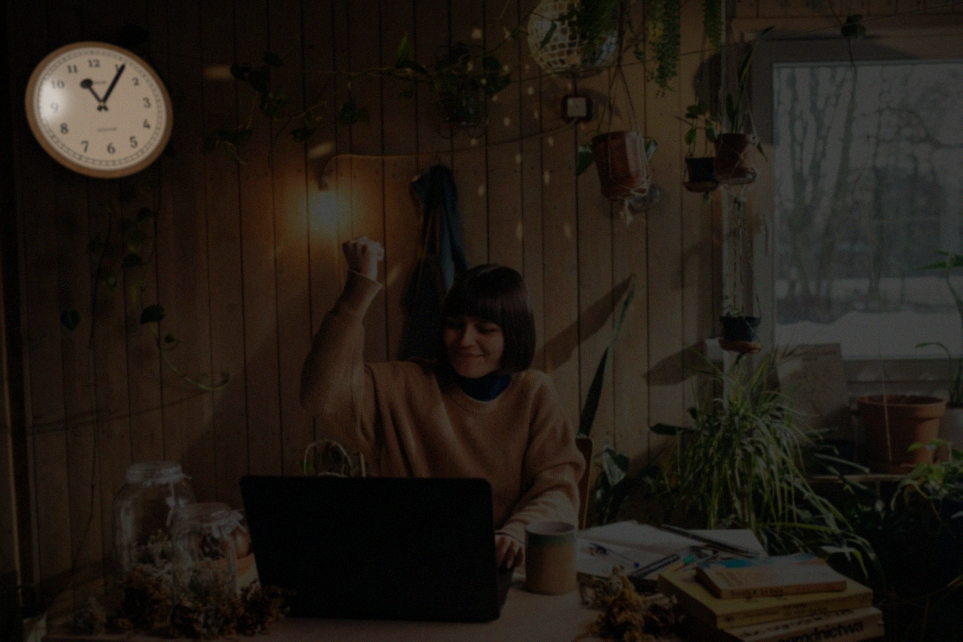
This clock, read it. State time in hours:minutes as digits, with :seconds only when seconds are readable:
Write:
11:06
